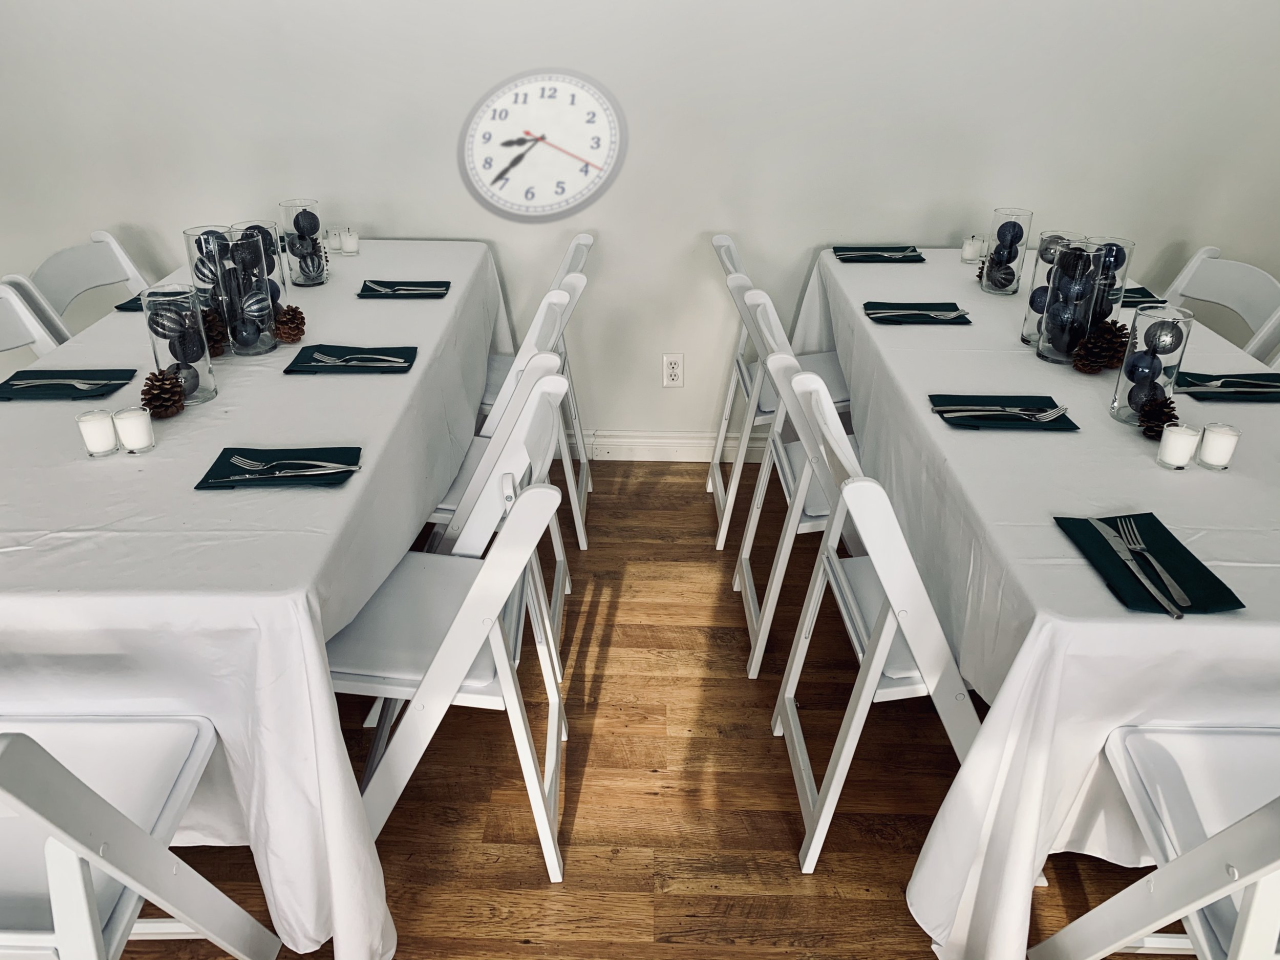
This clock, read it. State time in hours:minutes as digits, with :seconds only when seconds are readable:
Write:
8:36:19
